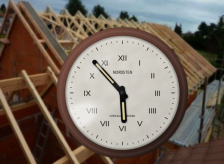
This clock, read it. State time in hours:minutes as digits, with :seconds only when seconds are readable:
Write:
5:53
